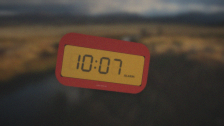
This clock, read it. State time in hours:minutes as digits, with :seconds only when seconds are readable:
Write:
10:07
